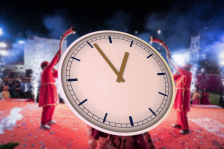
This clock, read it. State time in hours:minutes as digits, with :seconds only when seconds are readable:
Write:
12:56
